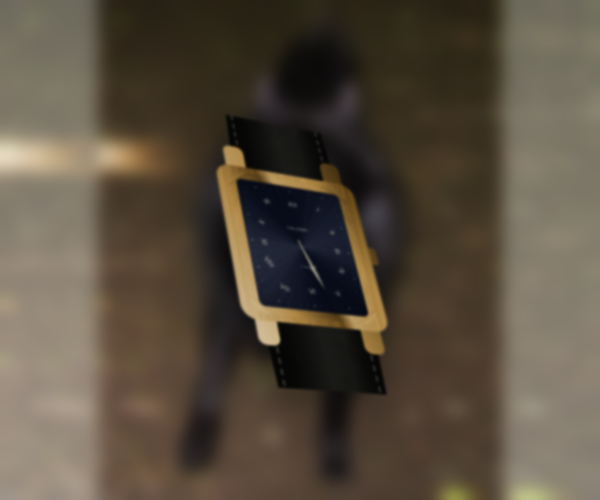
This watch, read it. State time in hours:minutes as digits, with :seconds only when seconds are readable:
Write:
5:27
